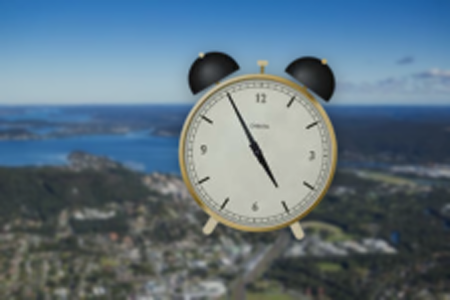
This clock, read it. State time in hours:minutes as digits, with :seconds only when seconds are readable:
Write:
4:55
